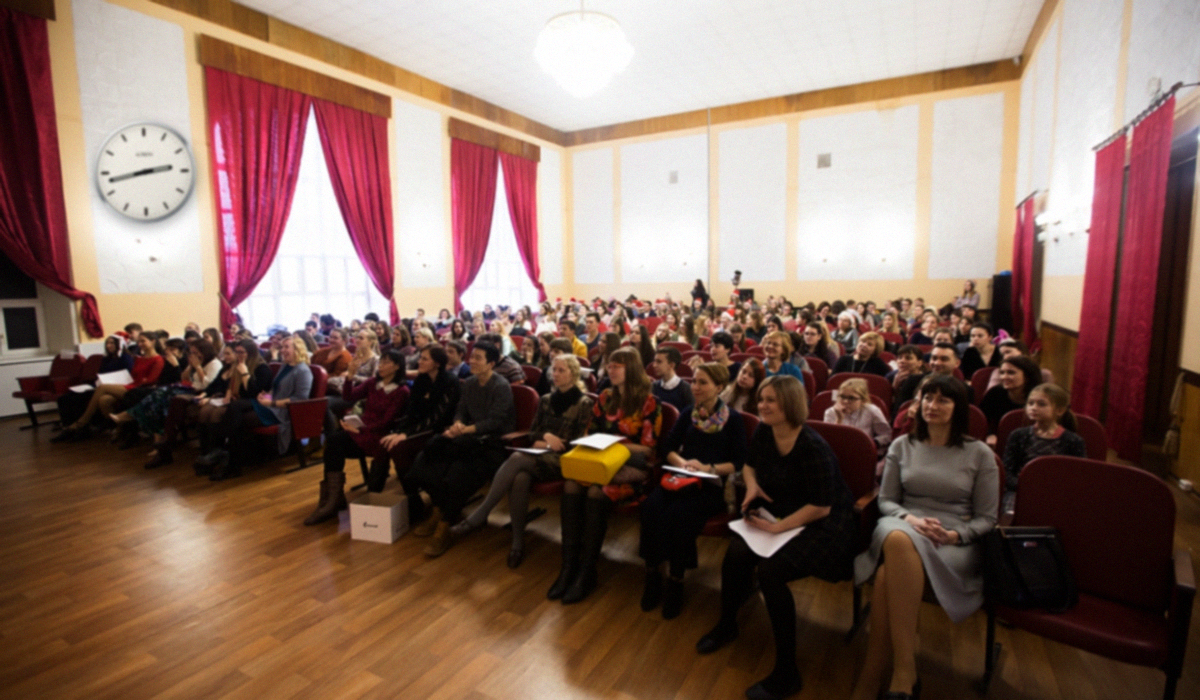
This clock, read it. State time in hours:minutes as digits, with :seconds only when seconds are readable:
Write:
2:43
